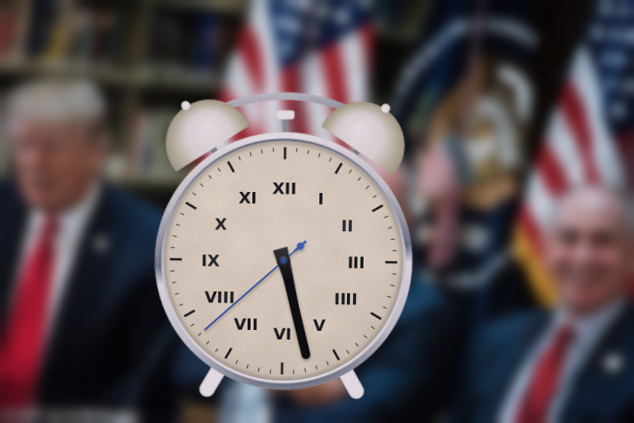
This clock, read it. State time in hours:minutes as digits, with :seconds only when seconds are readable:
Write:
5:27:38
